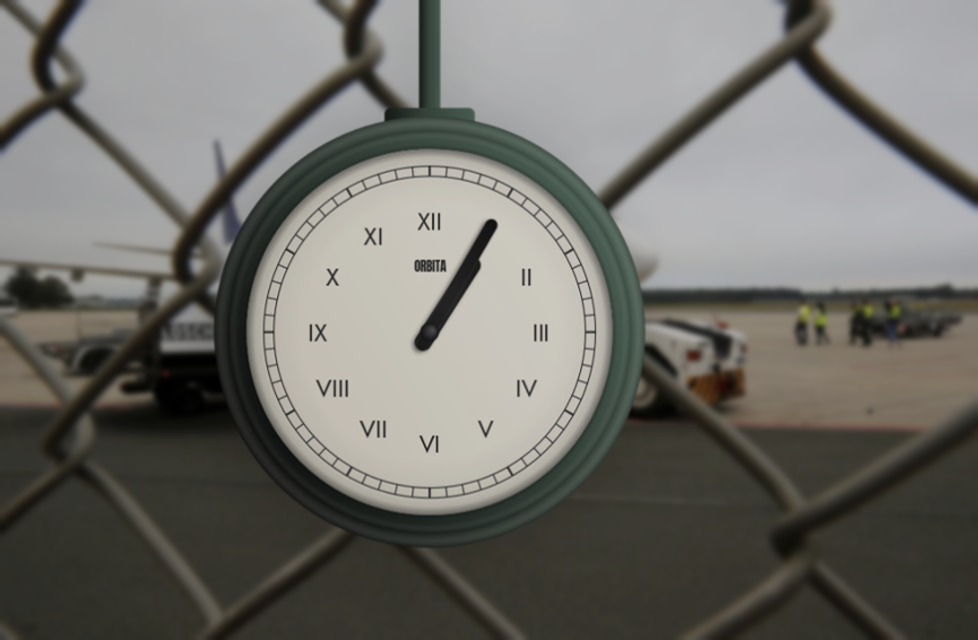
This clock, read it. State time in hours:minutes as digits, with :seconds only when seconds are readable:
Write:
1:05
